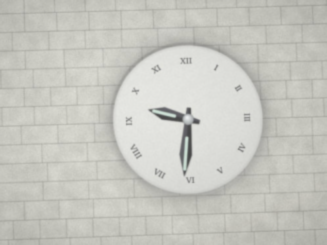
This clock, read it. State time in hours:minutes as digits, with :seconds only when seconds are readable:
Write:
9:31
